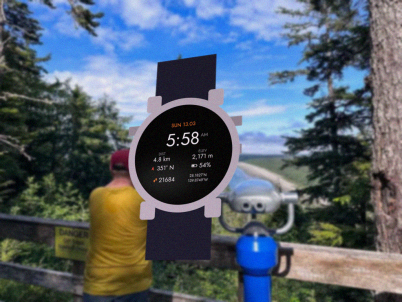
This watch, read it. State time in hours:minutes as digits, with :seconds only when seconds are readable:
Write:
5:58
